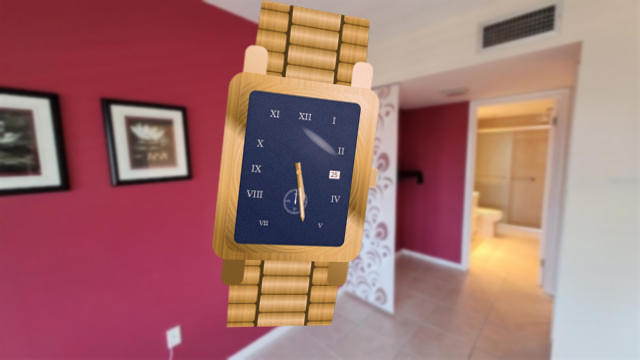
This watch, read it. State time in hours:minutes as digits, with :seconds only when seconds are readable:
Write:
5:28
